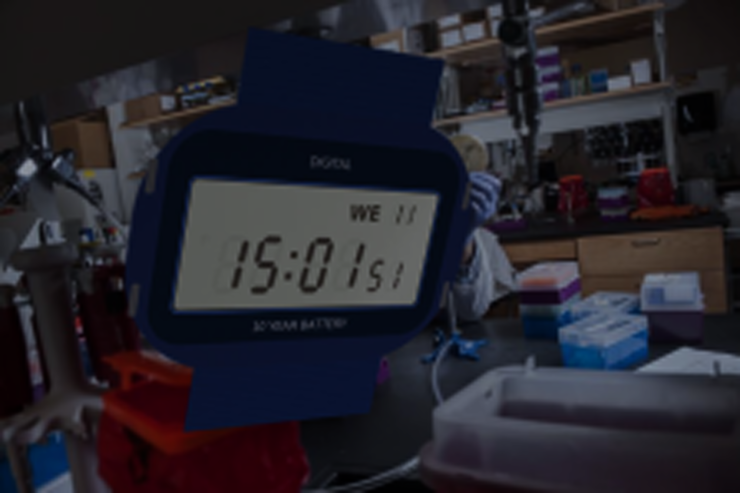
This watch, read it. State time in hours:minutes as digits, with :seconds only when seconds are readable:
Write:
15:01:51
